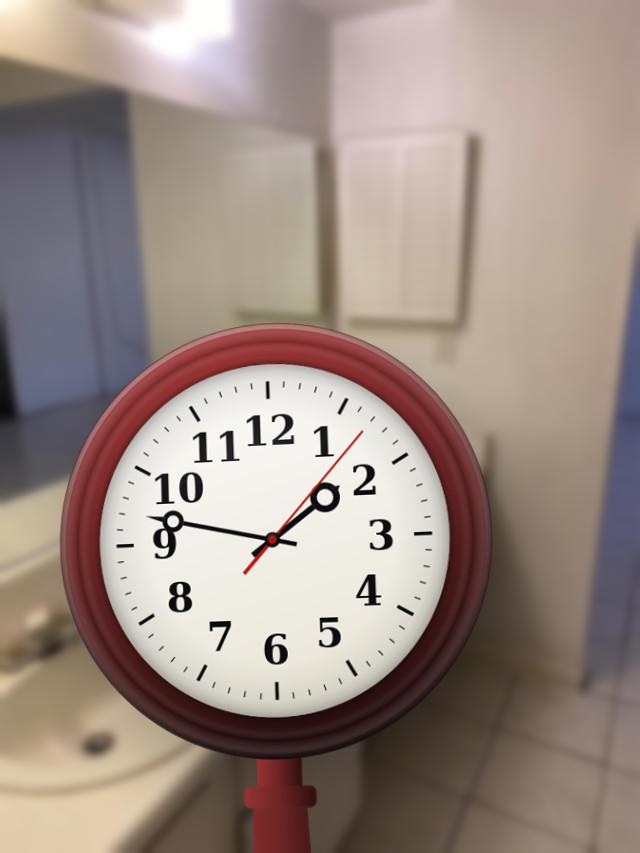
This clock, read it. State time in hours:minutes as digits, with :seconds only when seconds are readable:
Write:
1:47:07
